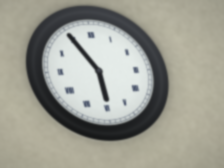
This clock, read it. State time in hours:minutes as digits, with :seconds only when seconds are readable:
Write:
5:55
